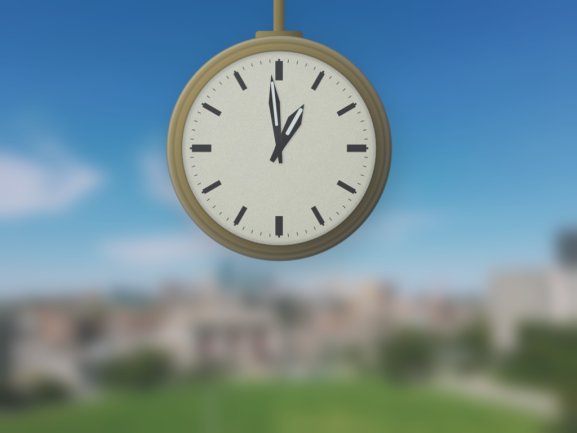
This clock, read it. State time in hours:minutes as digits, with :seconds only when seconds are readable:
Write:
12:59
